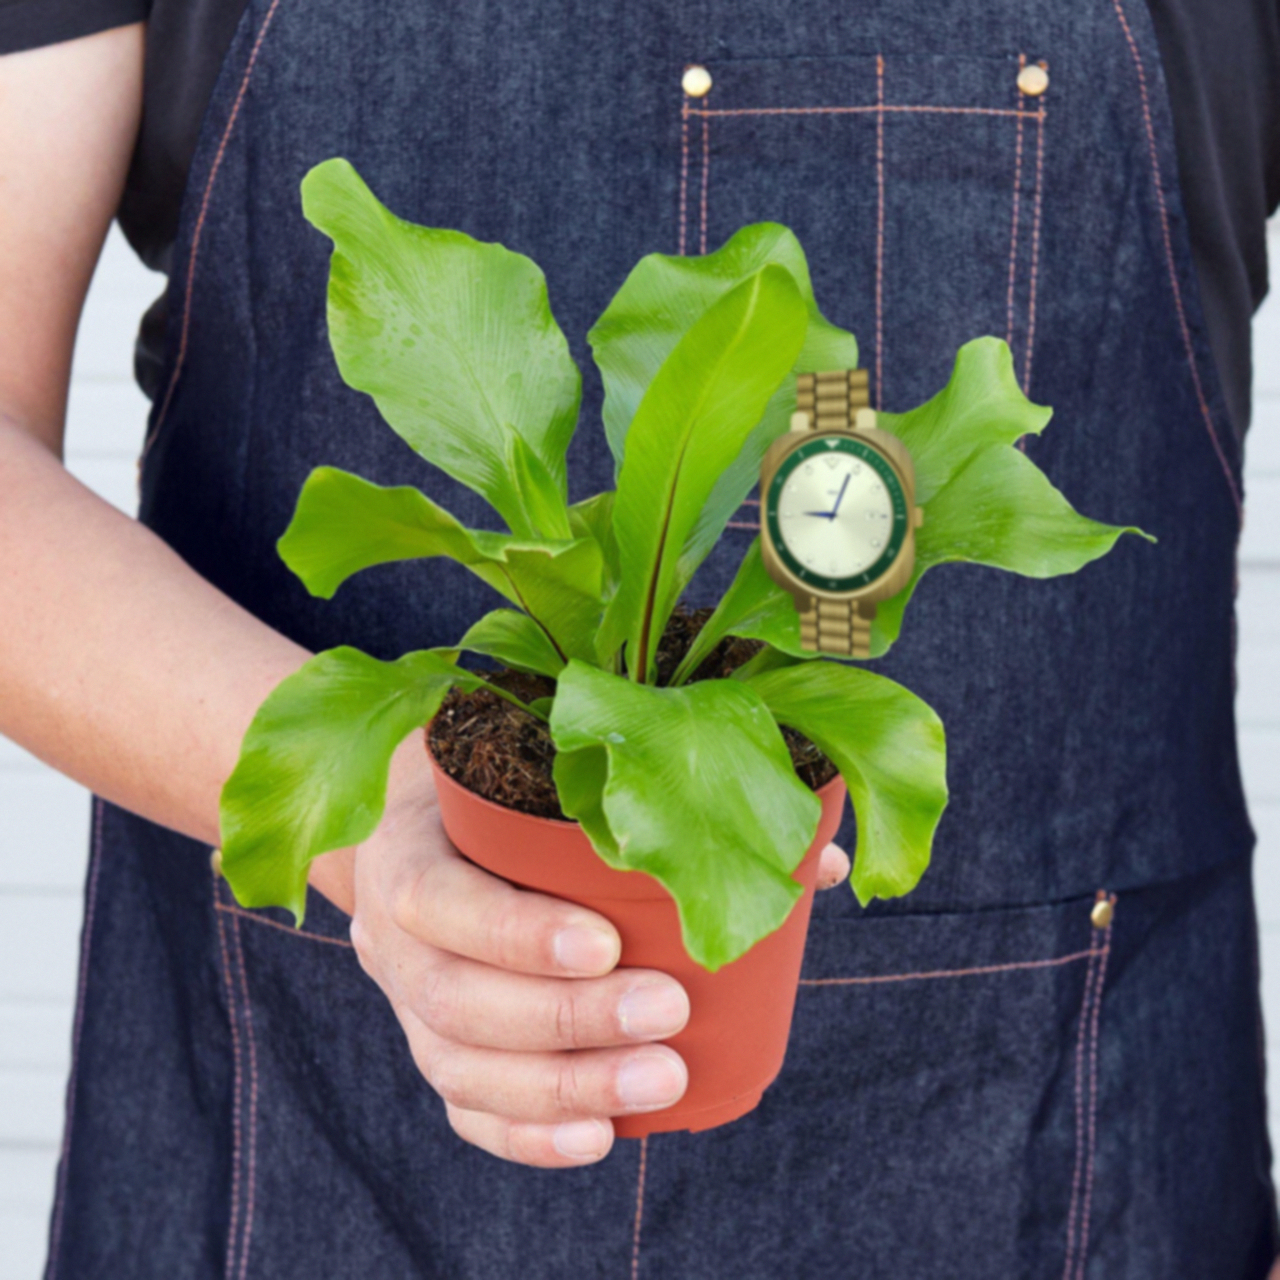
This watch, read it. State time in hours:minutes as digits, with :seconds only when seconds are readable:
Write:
9:04
